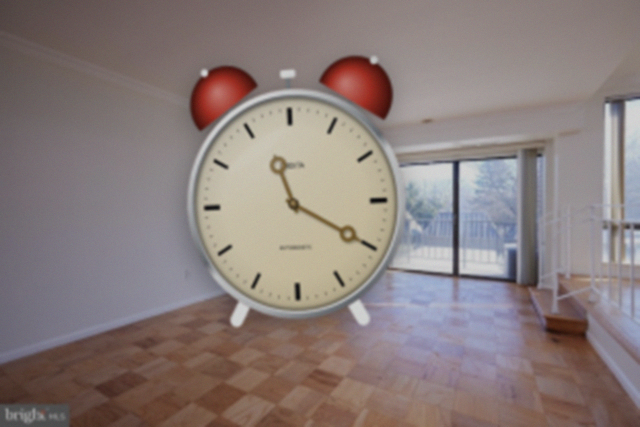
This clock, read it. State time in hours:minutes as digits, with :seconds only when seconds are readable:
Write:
11:20
